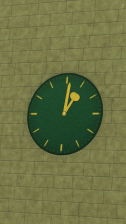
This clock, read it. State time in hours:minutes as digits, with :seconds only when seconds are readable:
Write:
1:01
